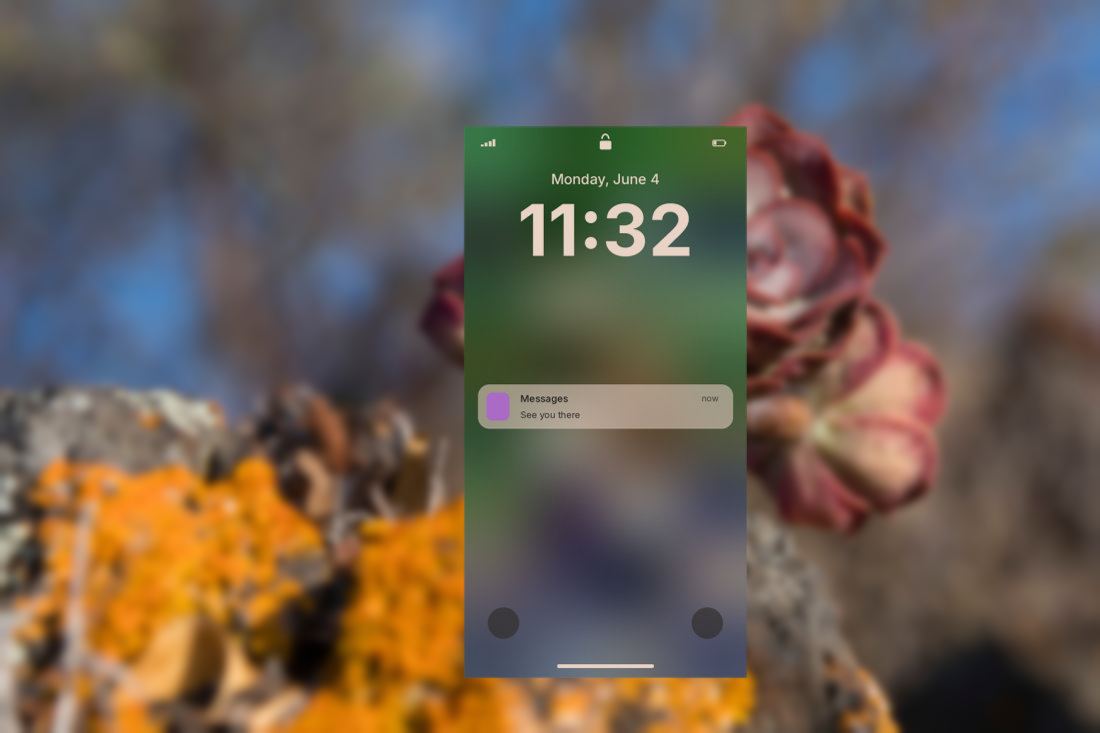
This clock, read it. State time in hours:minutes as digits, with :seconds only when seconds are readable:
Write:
11:32
